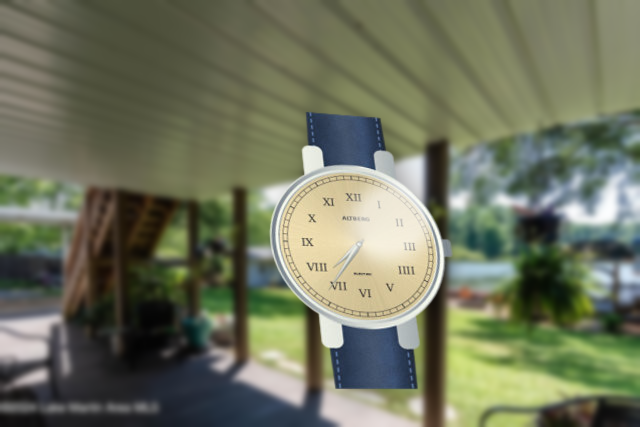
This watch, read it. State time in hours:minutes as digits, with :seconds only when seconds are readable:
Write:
7:36
